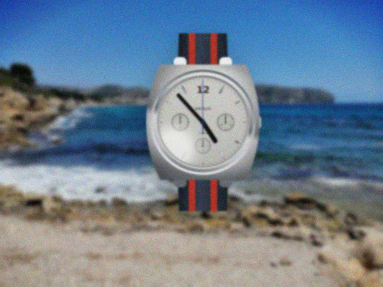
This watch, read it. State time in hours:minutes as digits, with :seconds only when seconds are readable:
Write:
4:53
